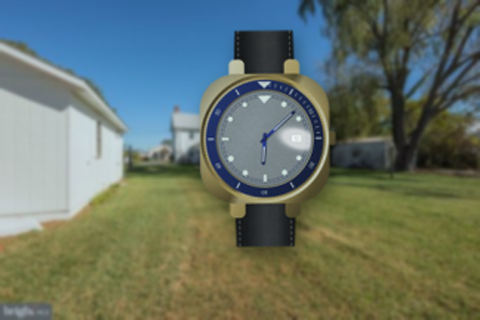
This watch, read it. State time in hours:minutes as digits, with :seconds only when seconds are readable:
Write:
6:08
